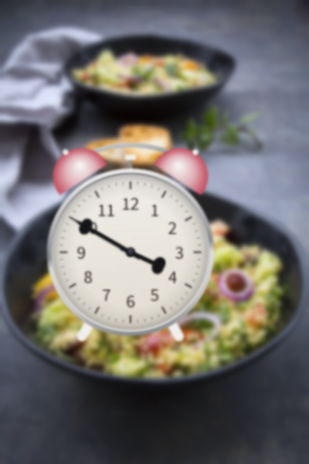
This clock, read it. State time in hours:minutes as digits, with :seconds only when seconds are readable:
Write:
3:50
